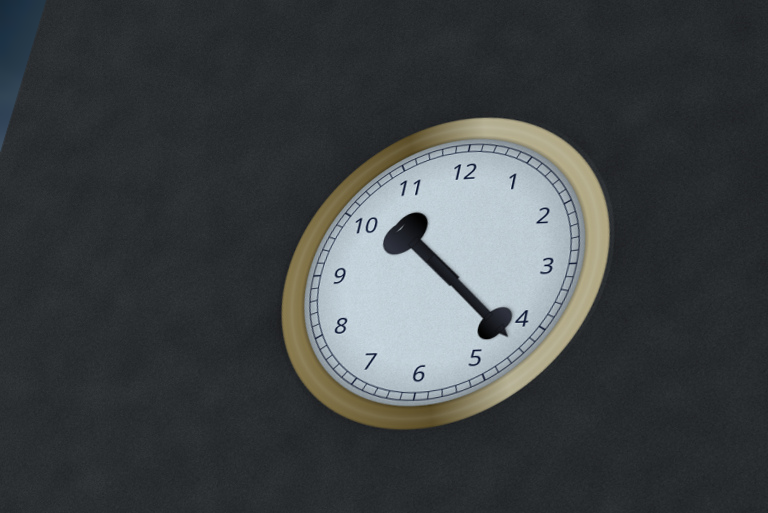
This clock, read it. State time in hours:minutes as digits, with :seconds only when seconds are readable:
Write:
10:22
